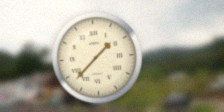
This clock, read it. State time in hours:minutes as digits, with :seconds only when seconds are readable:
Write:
1:38
